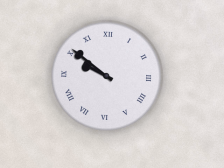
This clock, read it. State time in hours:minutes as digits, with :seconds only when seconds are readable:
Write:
9:51
